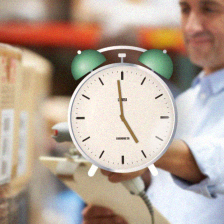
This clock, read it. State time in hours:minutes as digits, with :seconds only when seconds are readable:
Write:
4:59
